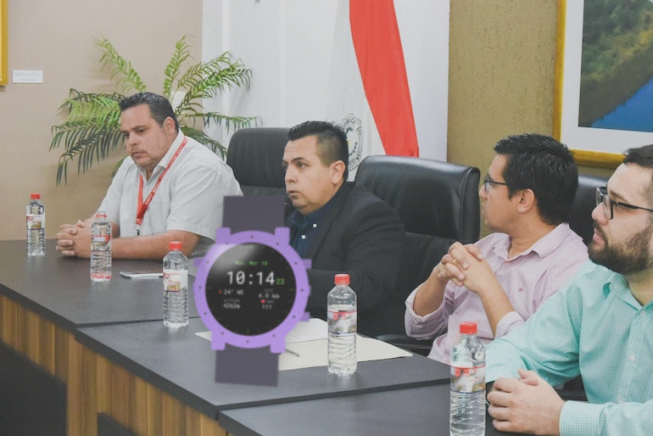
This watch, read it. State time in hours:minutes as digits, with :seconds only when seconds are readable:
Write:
10:14
